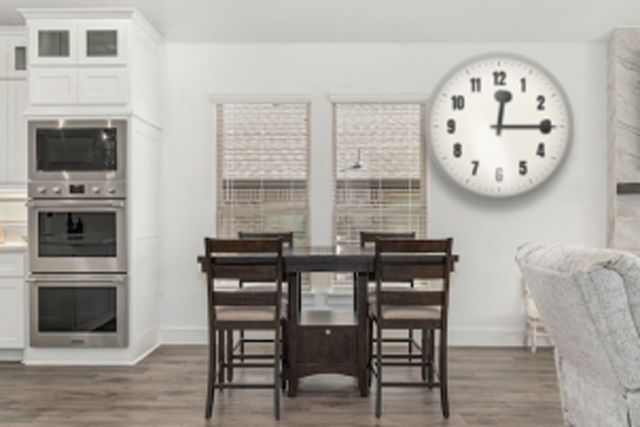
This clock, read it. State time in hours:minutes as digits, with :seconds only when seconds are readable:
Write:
12:15
